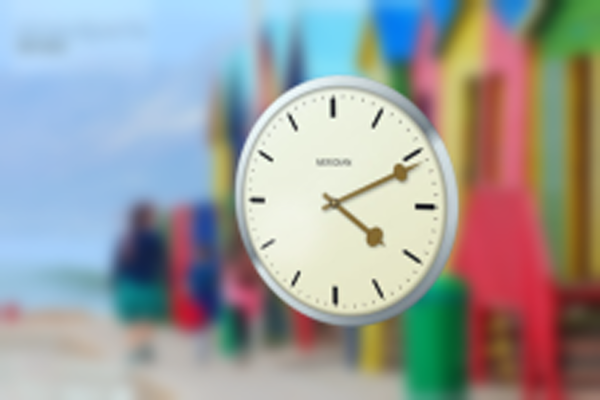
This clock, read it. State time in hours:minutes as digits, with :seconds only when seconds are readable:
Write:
4:11
